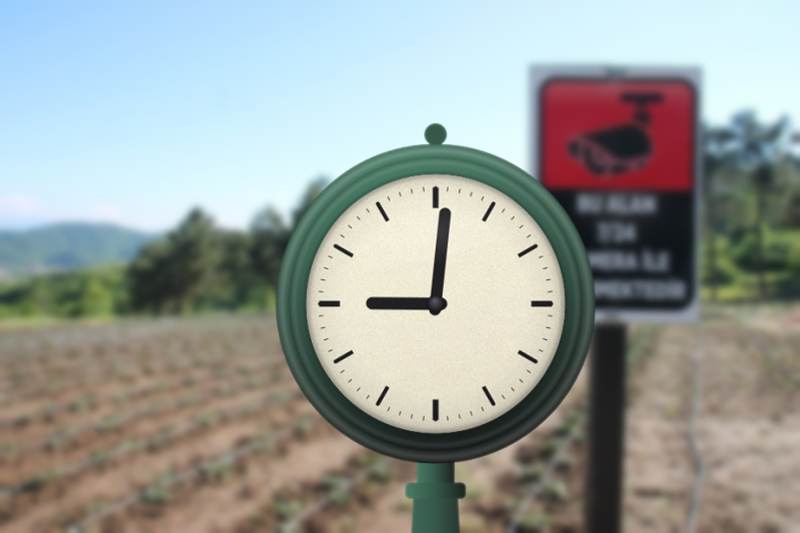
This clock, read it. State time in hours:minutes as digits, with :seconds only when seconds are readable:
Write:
9:01
